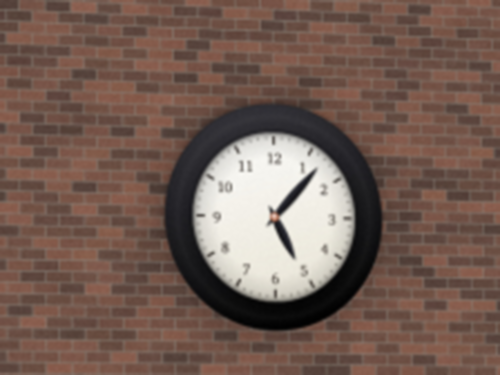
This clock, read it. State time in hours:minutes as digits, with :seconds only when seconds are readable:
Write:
5:07
